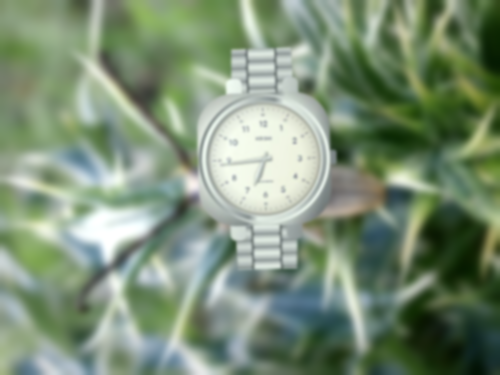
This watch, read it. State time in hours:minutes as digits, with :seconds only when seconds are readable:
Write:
6:44
